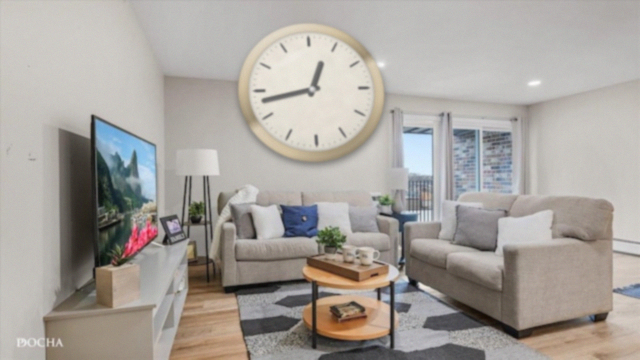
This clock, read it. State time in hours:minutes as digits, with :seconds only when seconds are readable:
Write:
12:43
